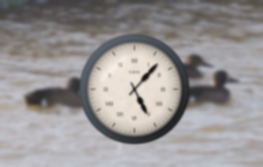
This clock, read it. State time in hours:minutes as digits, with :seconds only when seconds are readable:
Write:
5:07
